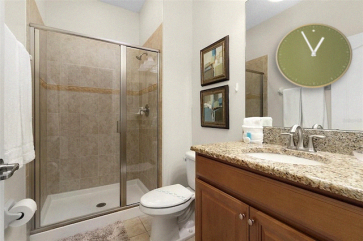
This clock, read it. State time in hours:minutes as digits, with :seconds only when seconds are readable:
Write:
12:56
